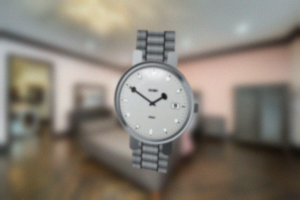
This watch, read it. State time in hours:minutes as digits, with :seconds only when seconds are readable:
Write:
1:50
